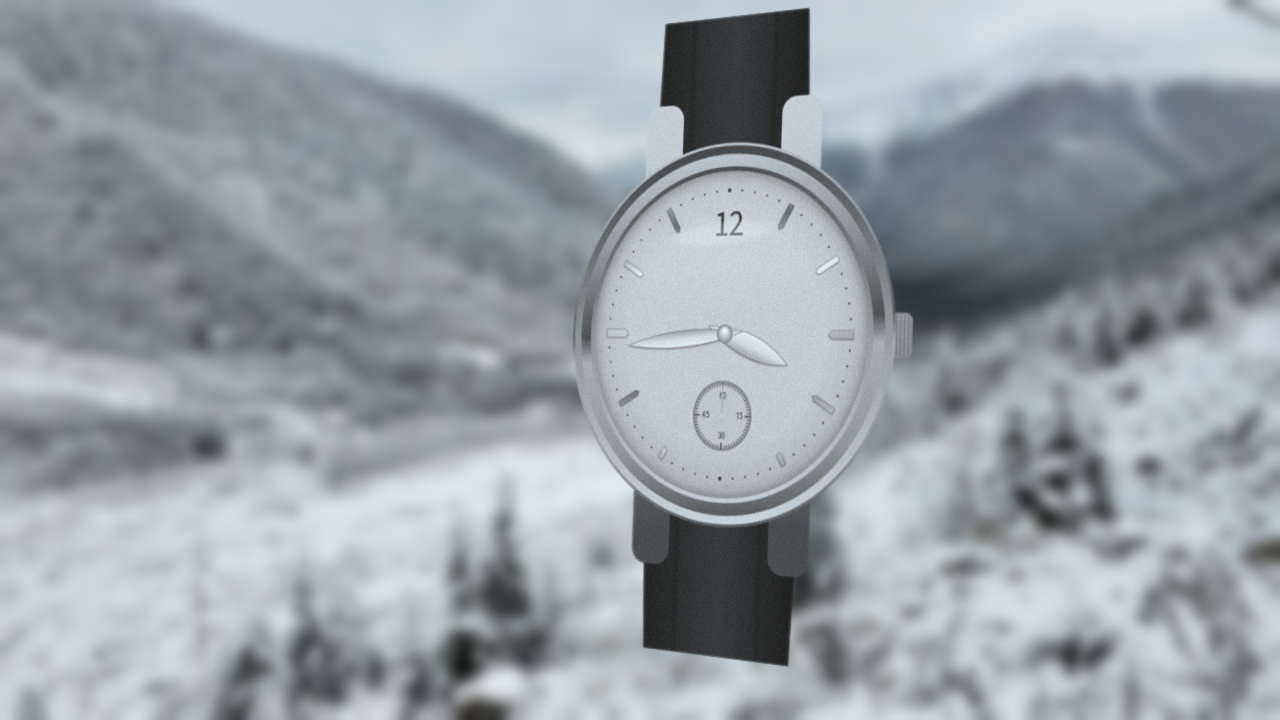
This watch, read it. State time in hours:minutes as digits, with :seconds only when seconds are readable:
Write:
3:44
